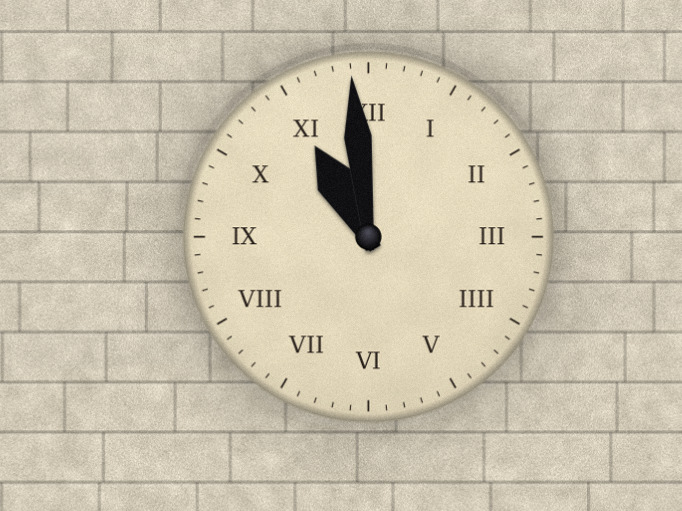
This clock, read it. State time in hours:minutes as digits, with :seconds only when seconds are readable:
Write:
10:59
